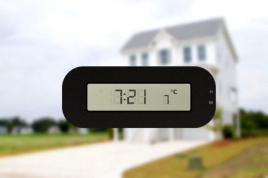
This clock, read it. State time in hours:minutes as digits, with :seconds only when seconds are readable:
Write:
7:21
